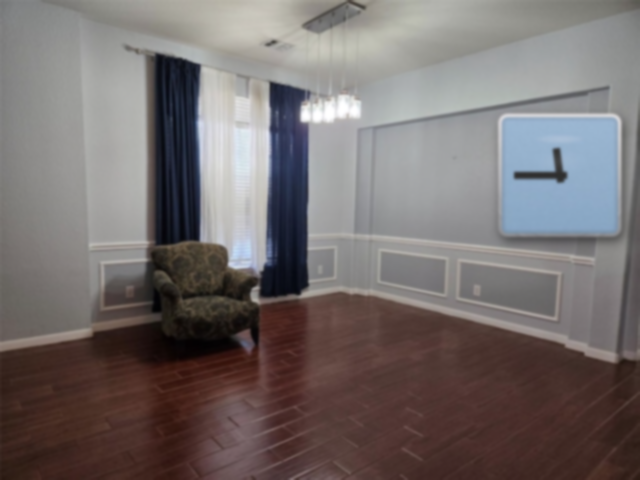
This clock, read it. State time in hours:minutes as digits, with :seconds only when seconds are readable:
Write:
11:45
